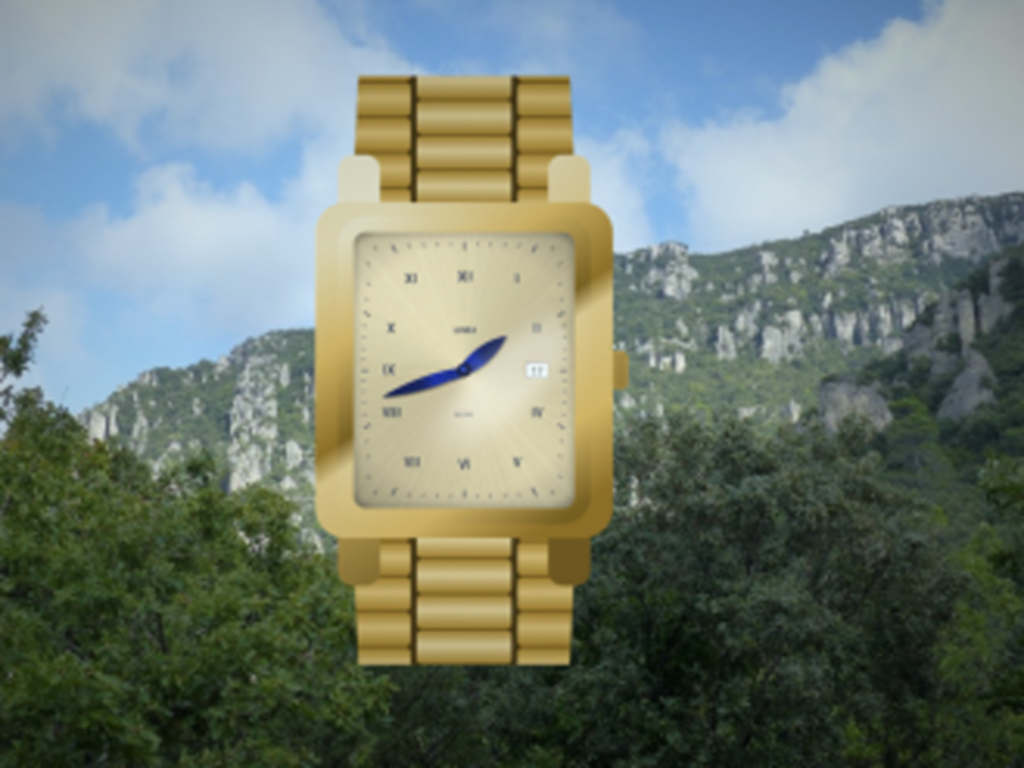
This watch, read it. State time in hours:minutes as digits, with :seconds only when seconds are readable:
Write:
1:42
